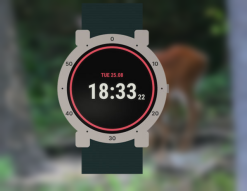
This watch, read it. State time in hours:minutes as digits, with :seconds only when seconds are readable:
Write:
18:33:22
